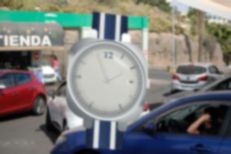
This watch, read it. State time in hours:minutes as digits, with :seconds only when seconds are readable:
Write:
1:56
